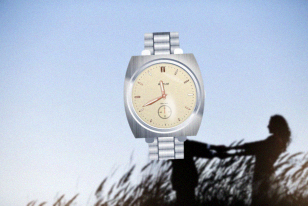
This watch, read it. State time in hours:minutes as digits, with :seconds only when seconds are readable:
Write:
11:41
